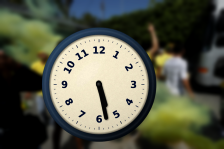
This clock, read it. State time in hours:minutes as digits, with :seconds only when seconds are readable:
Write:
5:28
